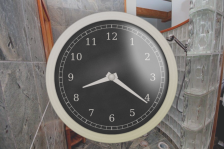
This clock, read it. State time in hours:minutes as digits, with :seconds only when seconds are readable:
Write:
8:21
